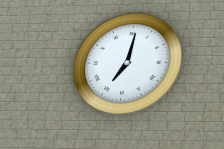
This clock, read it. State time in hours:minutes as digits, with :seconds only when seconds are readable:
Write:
7:01
